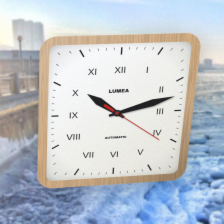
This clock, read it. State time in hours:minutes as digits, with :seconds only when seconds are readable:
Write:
10:12:21
